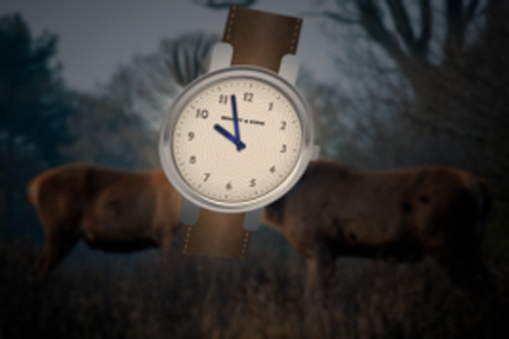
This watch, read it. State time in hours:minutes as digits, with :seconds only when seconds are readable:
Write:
9:57
